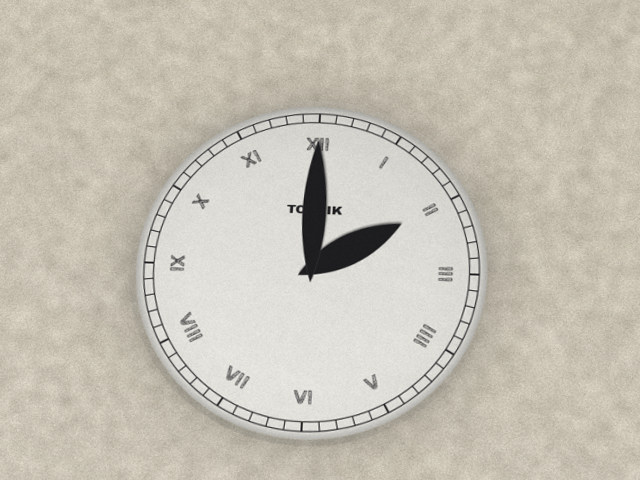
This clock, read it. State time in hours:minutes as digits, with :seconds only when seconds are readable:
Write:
2:00
